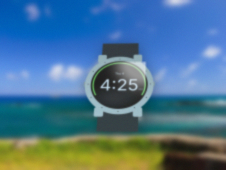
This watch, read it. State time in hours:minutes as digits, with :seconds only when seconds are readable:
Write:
4:25
